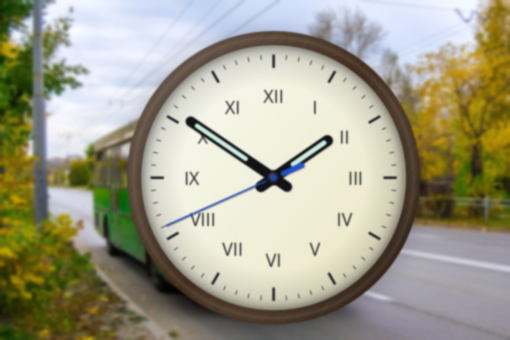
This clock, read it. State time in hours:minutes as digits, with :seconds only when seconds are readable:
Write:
1:50:41
